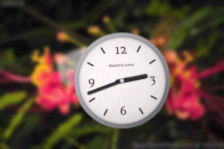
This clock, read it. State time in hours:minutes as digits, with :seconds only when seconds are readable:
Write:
2:42
